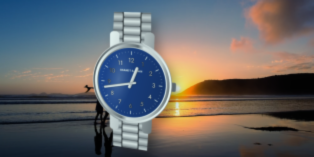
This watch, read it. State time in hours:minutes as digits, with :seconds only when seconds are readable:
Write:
12:43
